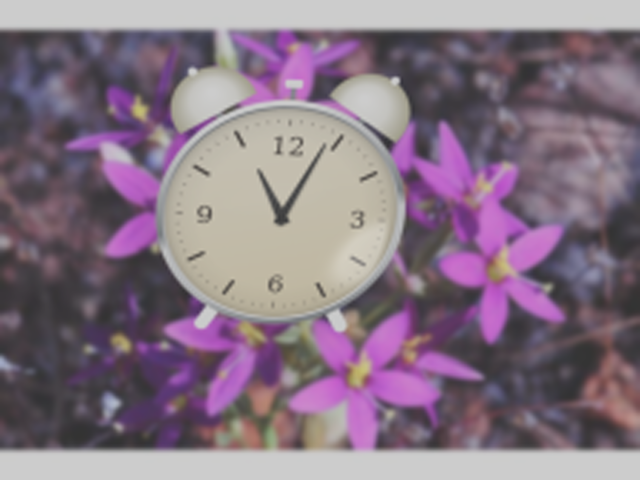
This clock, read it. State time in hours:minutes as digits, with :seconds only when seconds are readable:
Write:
11:04
